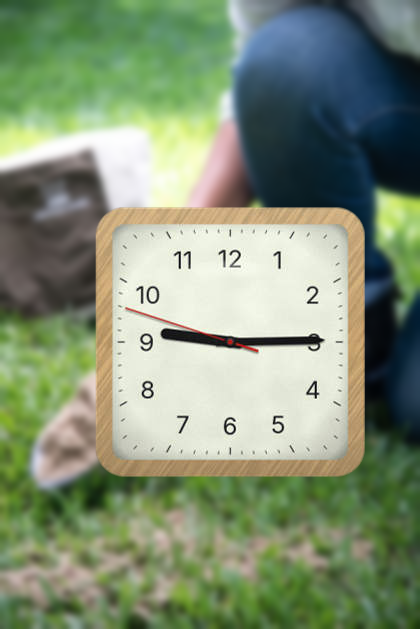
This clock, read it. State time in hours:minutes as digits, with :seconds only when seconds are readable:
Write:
9:14:48
